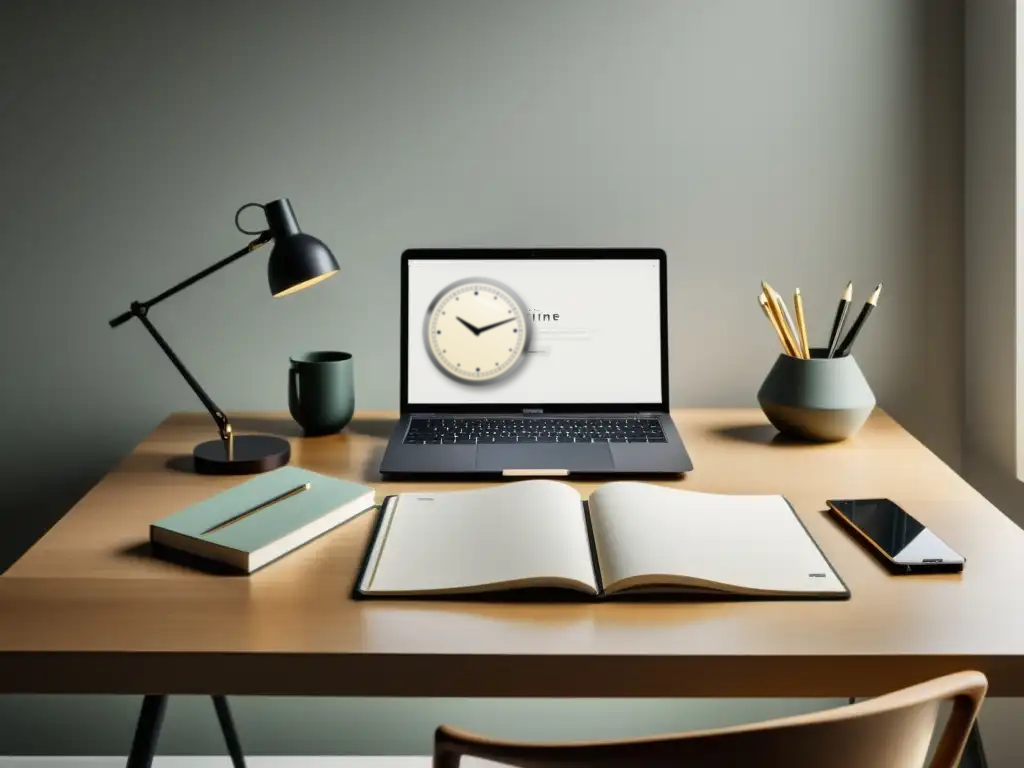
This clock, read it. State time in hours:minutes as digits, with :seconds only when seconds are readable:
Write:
10:12
